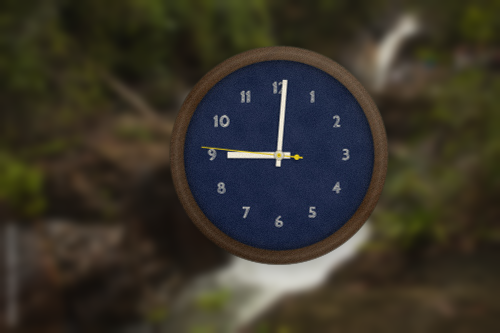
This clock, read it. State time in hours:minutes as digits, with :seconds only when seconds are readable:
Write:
9:00:46
